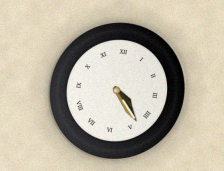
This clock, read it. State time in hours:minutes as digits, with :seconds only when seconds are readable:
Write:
4:23
